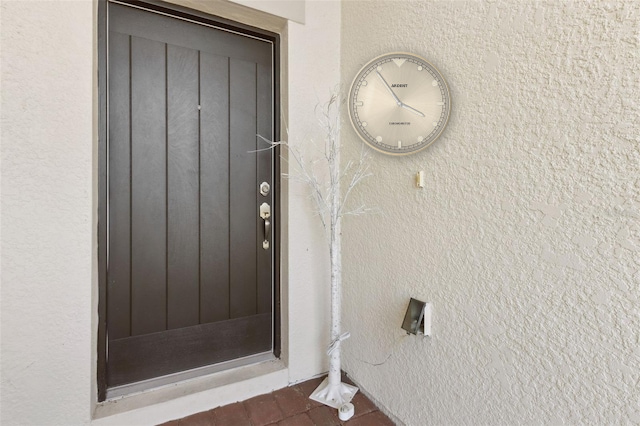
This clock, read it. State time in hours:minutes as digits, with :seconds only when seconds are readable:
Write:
3:54
